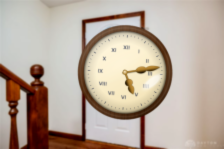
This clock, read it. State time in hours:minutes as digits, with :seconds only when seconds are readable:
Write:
5:13
